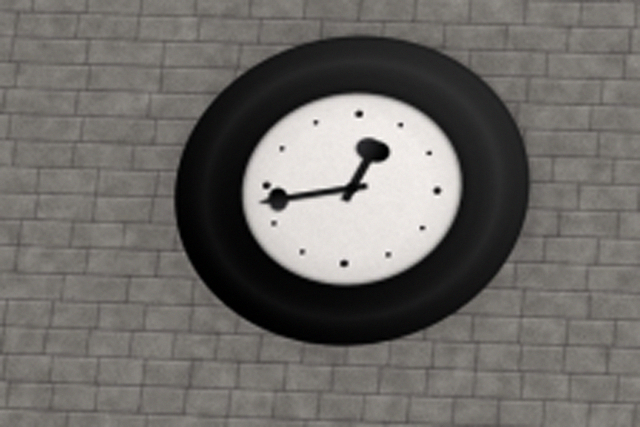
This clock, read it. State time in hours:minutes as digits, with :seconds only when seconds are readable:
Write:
12:43
